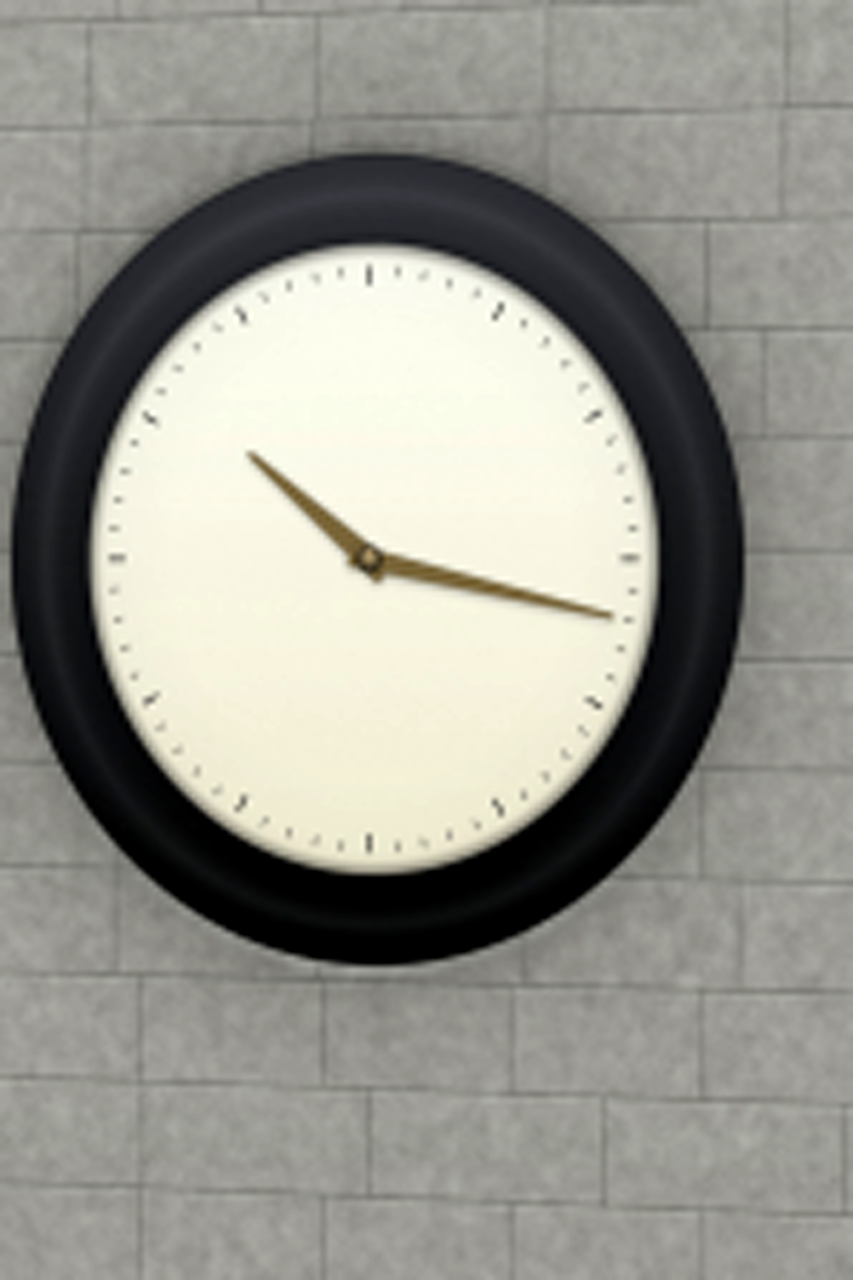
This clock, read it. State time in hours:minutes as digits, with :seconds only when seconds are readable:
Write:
10:17
